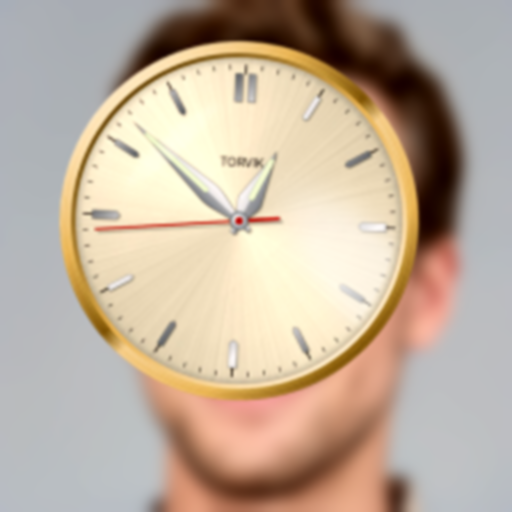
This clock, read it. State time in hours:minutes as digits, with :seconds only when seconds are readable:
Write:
12:51:44
